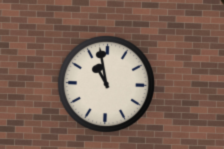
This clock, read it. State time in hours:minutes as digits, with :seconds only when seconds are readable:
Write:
10:58
